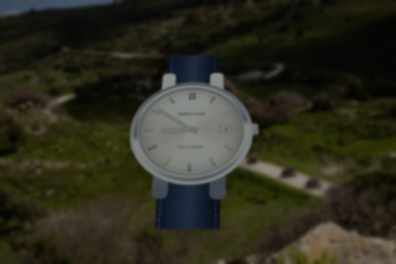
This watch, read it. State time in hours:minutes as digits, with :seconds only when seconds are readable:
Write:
8:51
